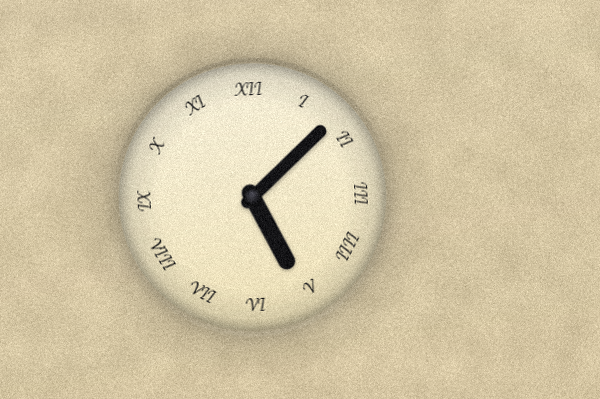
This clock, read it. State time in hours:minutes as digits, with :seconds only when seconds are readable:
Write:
5:08
